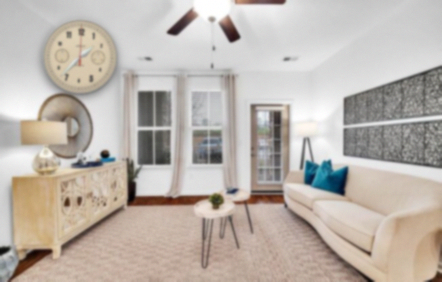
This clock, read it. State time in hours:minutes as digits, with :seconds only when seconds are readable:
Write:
1:37
